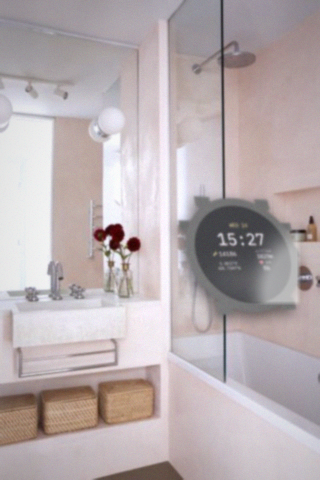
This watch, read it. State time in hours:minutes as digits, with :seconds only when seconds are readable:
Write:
15:27
